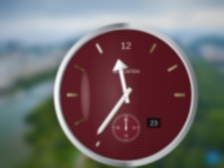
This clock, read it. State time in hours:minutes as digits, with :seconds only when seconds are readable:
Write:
11:36
